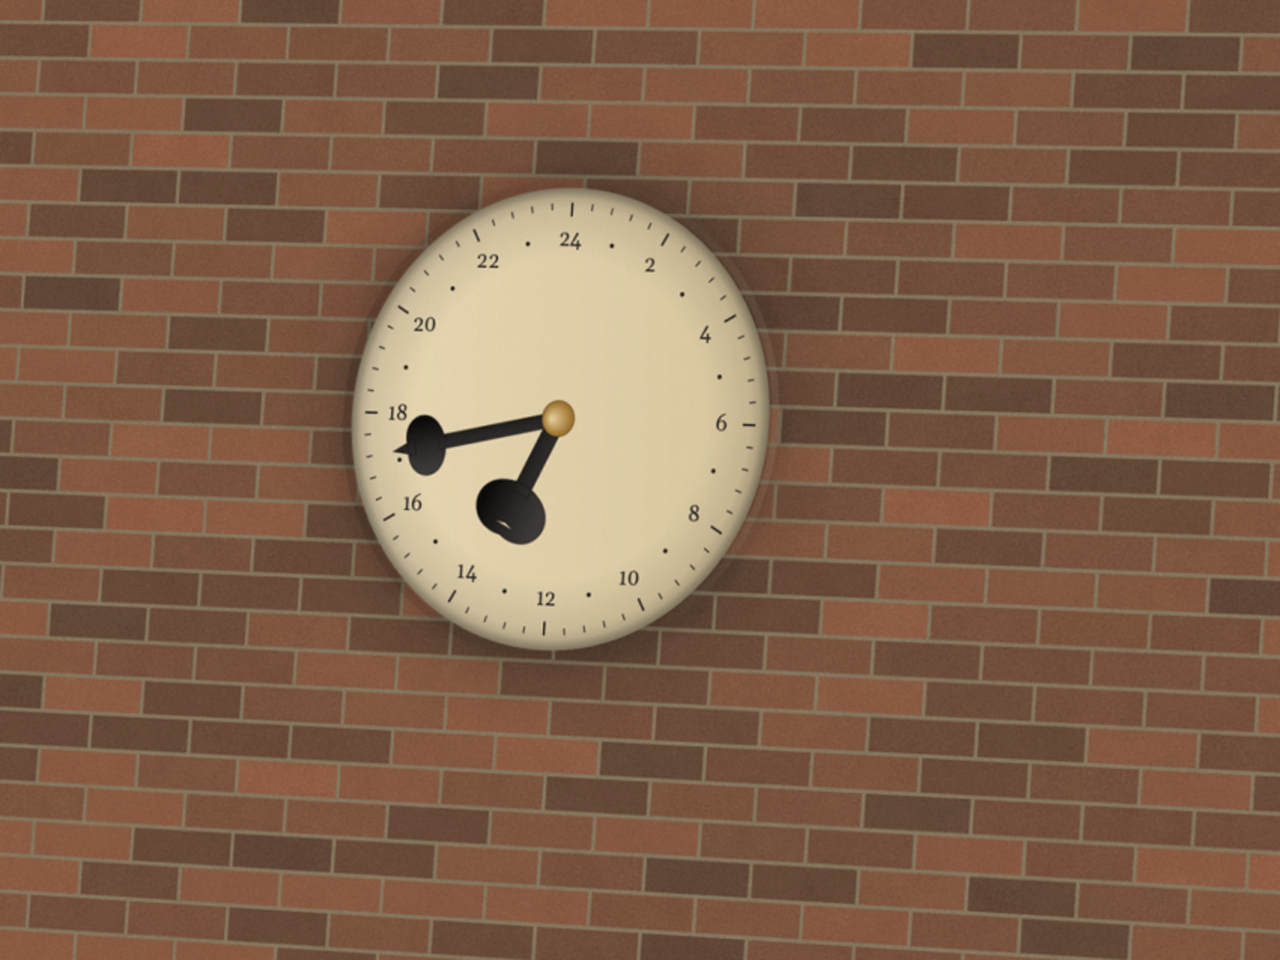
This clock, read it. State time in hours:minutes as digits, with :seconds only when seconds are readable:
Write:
13:43
